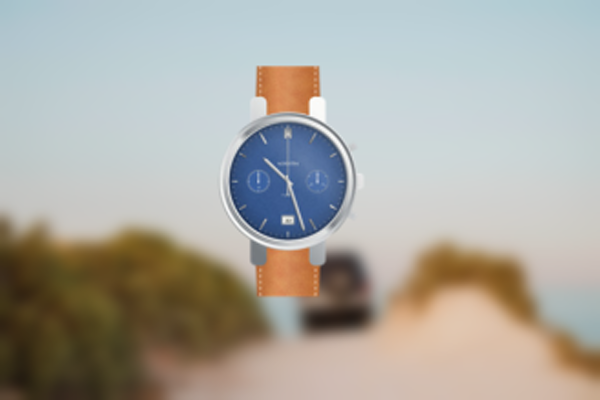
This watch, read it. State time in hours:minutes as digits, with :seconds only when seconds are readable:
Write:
10:27
